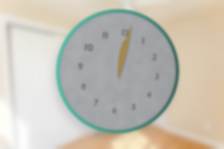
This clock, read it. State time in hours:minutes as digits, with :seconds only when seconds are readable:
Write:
12:01
